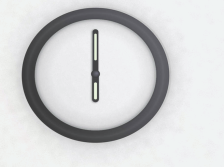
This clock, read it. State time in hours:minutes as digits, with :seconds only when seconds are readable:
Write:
6:00
